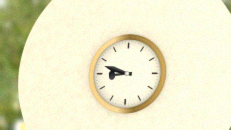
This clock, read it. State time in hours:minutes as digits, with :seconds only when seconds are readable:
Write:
8:48
